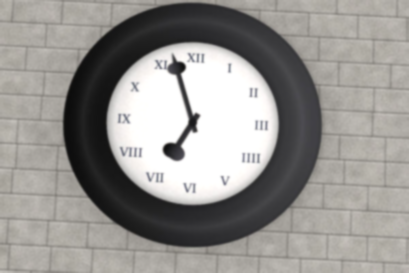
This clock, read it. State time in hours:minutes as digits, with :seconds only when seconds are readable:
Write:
6:57
